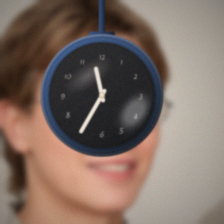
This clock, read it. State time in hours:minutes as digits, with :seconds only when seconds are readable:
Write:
11:35
